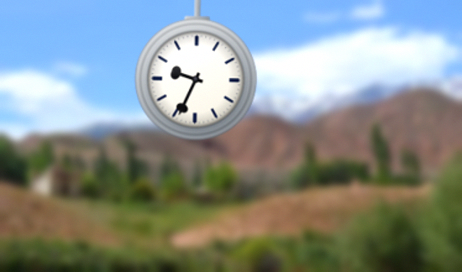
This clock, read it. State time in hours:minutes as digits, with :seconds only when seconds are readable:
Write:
9:34
